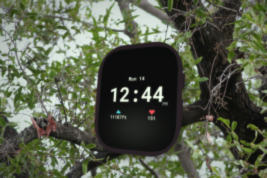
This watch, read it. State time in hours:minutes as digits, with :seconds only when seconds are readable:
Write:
12:44
